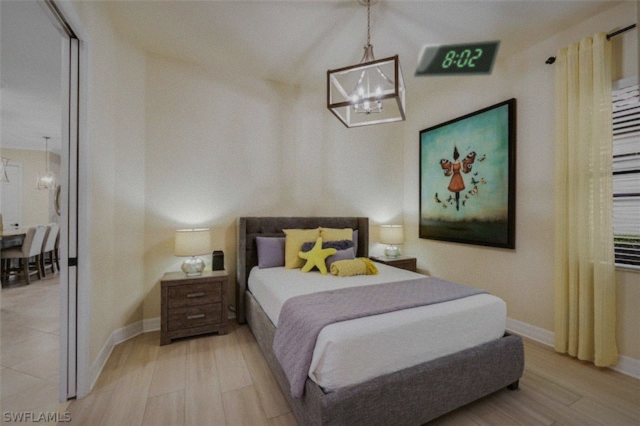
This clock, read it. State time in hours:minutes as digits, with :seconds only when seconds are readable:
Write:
8:02
